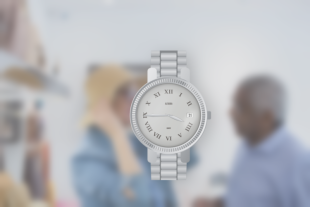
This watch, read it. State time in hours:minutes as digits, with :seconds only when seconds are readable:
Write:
3:45
